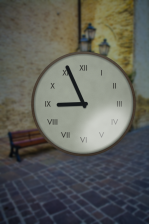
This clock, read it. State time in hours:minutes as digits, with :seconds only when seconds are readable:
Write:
8:56
